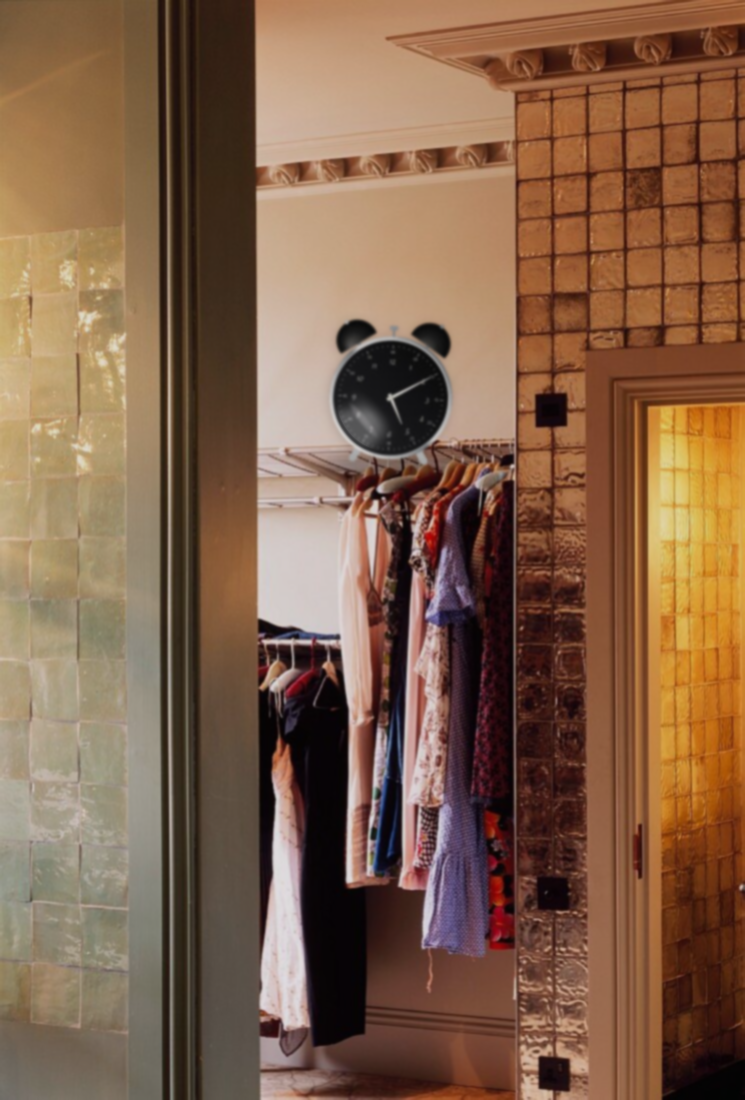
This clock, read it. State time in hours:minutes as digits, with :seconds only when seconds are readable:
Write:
5:10
